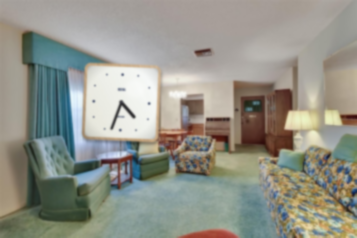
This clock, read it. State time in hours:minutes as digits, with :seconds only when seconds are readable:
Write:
4:33
